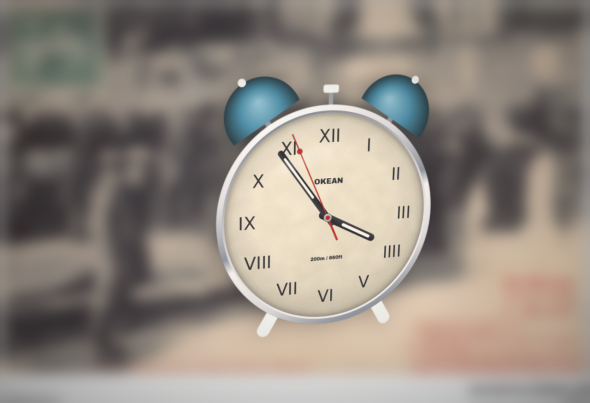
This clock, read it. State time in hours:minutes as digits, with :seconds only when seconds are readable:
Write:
3:53:56
